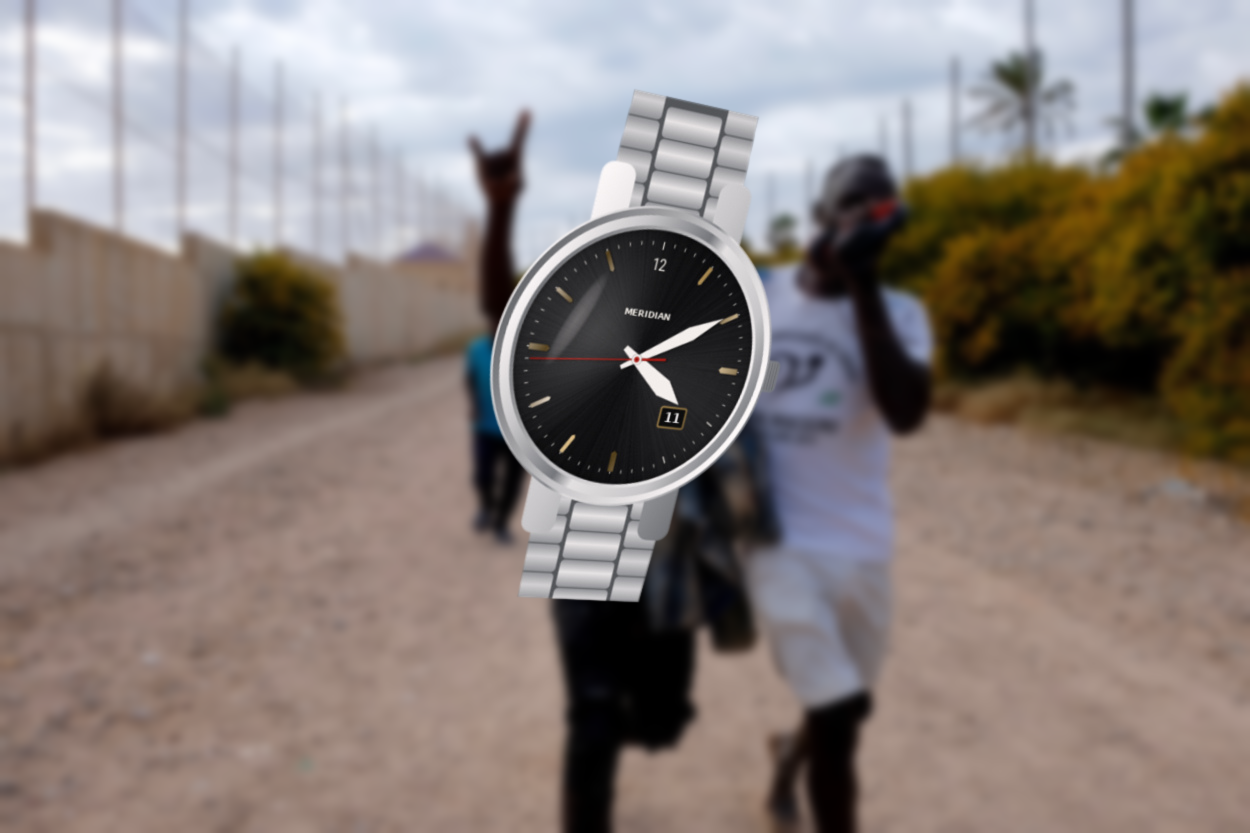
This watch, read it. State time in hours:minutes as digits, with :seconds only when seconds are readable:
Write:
4:09:44
